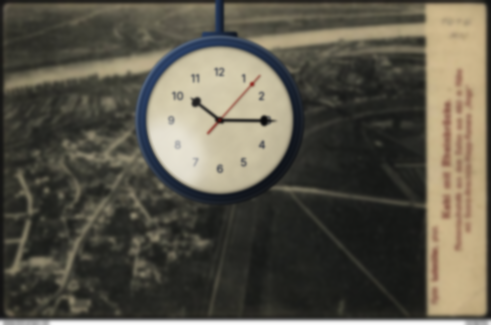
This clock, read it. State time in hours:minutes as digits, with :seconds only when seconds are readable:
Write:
10:15:07
